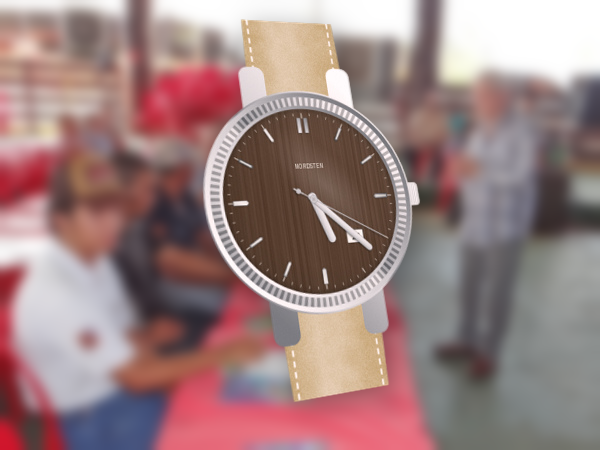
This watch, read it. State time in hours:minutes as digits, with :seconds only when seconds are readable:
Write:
5:22:20
